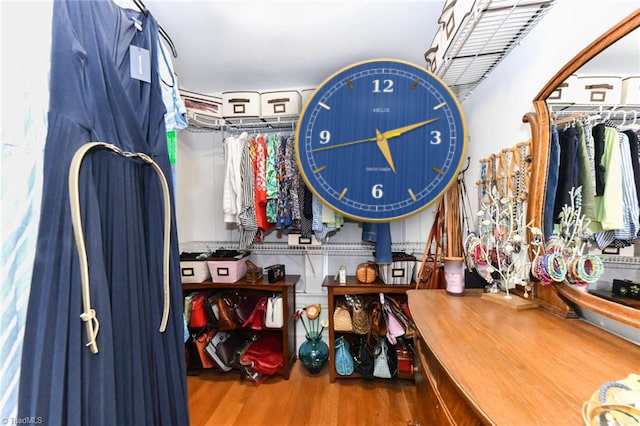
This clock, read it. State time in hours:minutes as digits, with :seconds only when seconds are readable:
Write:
5:11:43
